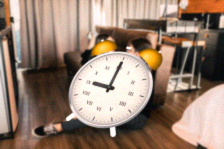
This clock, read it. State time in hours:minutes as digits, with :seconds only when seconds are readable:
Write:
9:00
